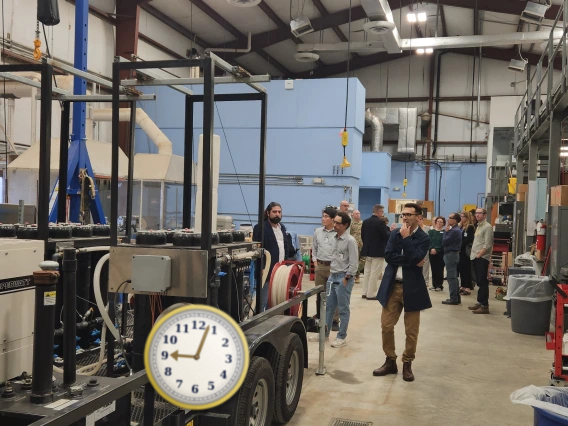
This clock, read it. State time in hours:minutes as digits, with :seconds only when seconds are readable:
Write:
9:03
